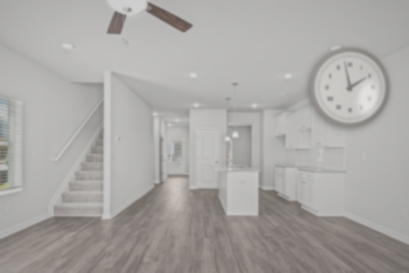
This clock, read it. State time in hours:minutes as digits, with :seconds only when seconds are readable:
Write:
1:58
